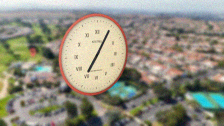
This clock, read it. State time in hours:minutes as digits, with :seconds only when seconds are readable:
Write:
7:05
